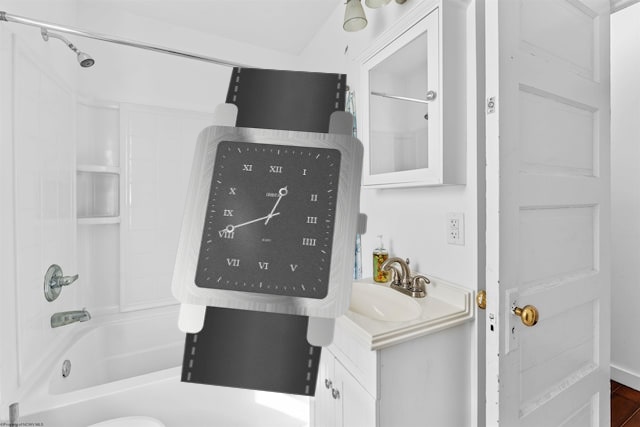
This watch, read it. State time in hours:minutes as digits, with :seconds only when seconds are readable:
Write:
12:41
